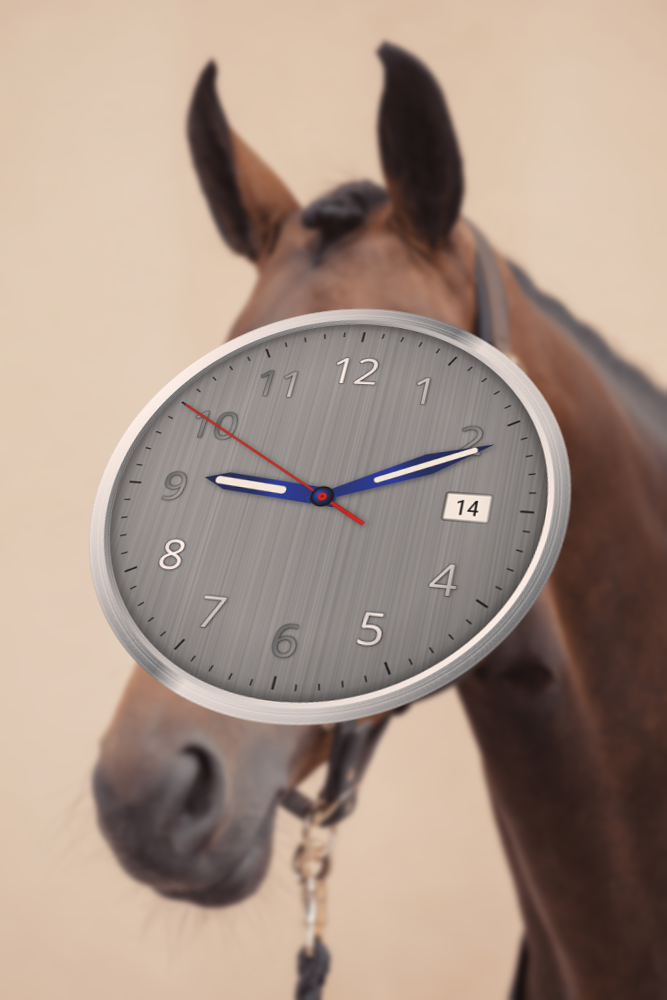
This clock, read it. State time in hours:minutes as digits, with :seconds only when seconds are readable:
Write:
9:10:50
